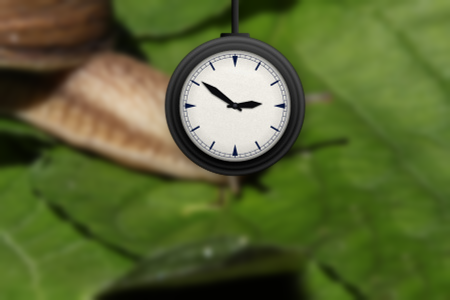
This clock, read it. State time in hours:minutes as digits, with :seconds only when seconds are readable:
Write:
2:51
